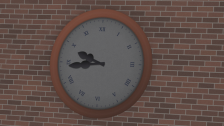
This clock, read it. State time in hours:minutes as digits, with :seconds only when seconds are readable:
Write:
9:44
